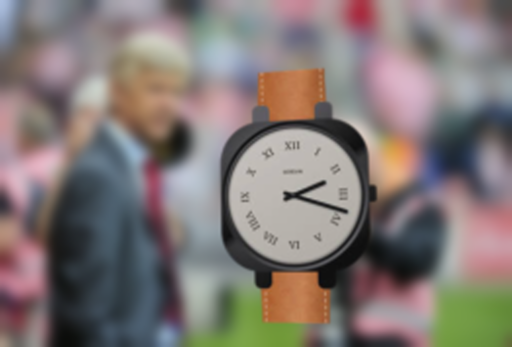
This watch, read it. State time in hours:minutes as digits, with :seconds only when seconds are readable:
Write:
2:18
